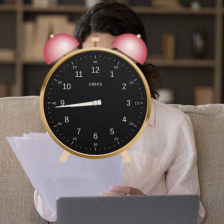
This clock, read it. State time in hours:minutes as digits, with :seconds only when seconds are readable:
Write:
8:44
